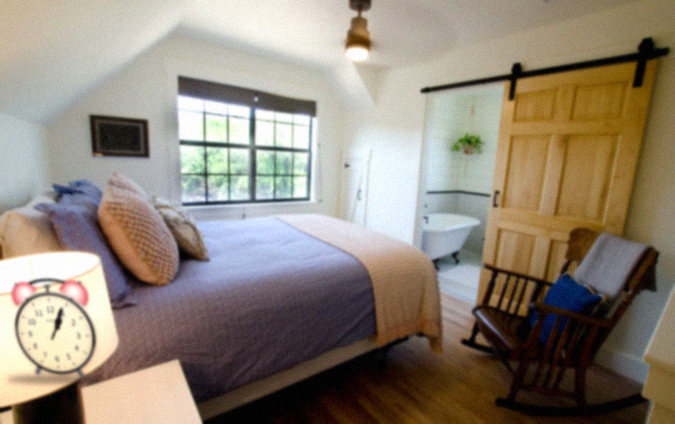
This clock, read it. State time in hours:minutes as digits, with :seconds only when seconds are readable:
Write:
1:04
